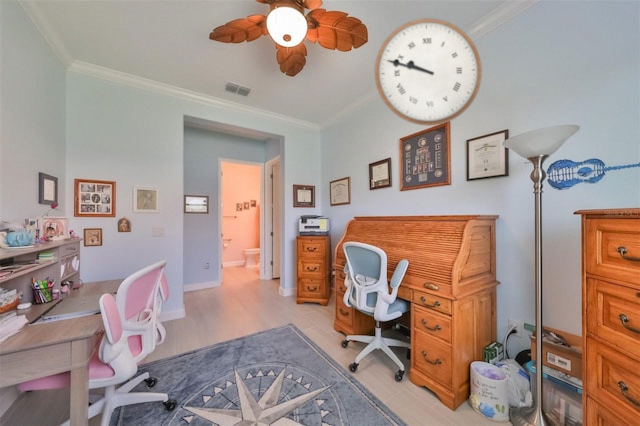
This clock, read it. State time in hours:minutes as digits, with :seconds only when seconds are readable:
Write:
9:48
